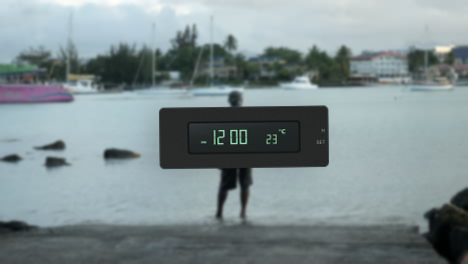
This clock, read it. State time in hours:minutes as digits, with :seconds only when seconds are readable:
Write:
12:00
